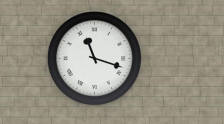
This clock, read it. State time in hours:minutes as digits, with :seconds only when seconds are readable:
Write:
11:18
